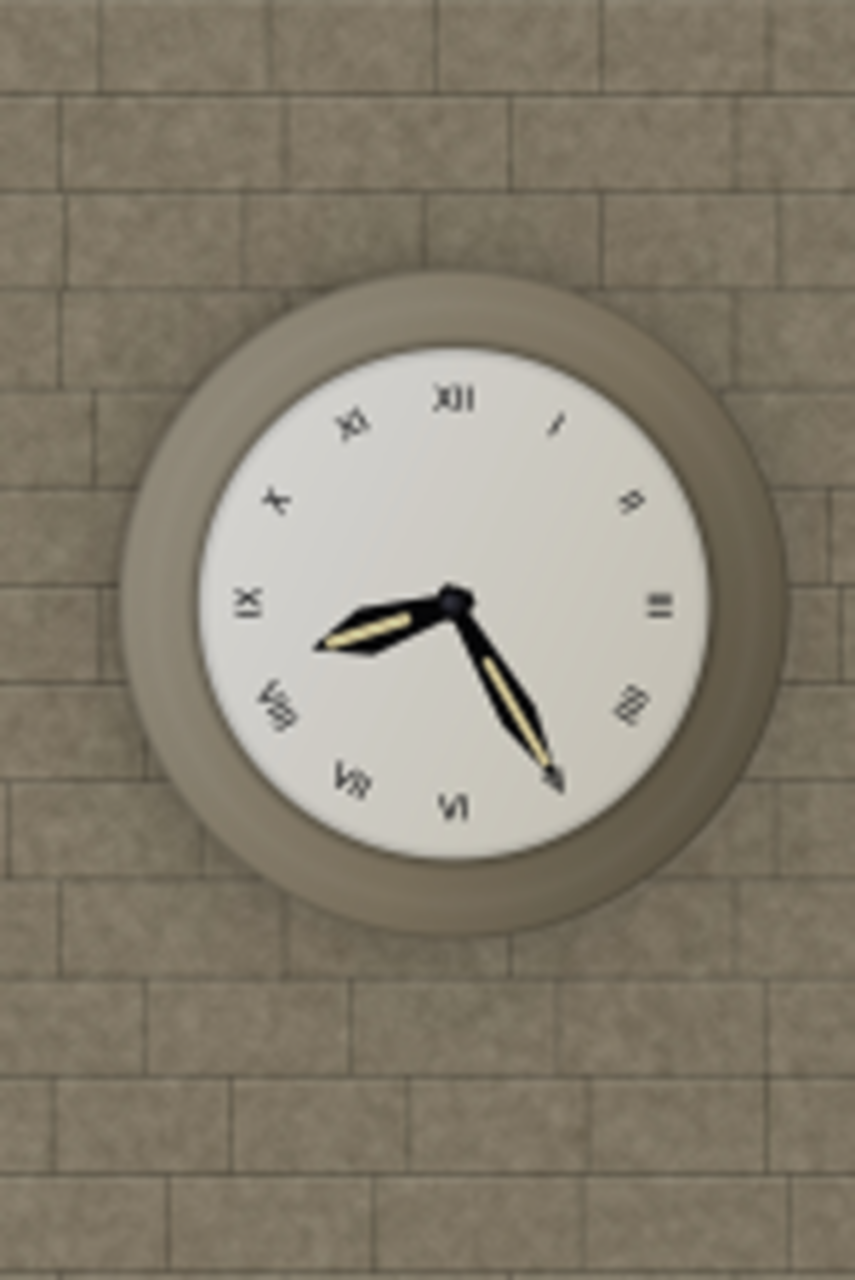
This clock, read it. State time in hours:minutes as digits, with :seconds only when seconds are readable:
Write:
8:25
